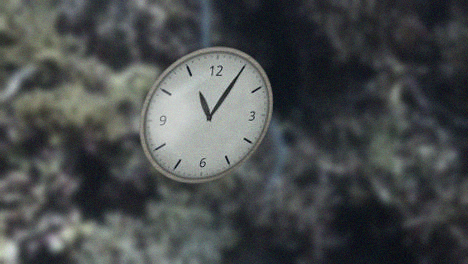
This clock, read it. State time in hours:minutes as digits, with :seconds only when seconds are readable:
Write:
11:05
